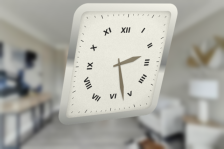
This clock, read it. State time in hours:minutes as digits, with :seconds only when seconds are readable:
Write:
2:27
